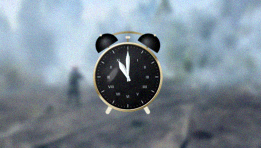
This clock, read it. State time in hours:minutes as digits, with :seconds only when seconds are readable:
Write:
11:00
